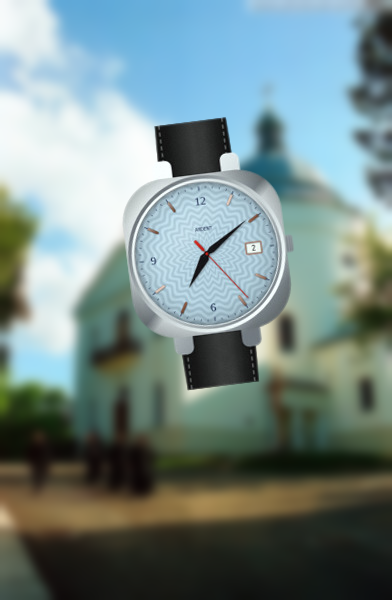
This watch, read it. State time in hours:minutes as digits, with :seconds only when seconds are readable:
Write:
7:09:24
